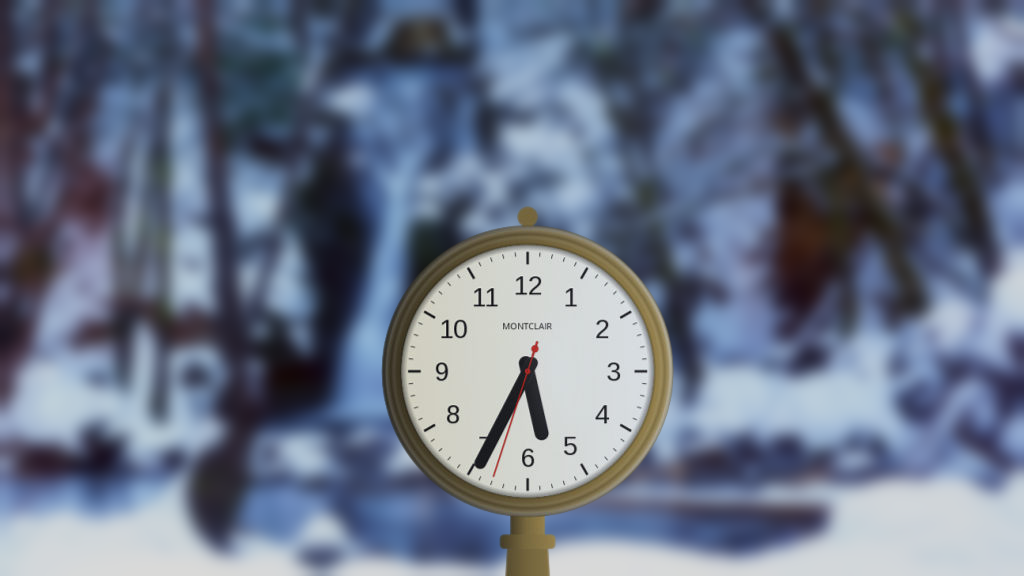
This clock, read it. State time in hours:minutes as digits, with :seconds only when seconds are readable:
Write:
5:34:33
